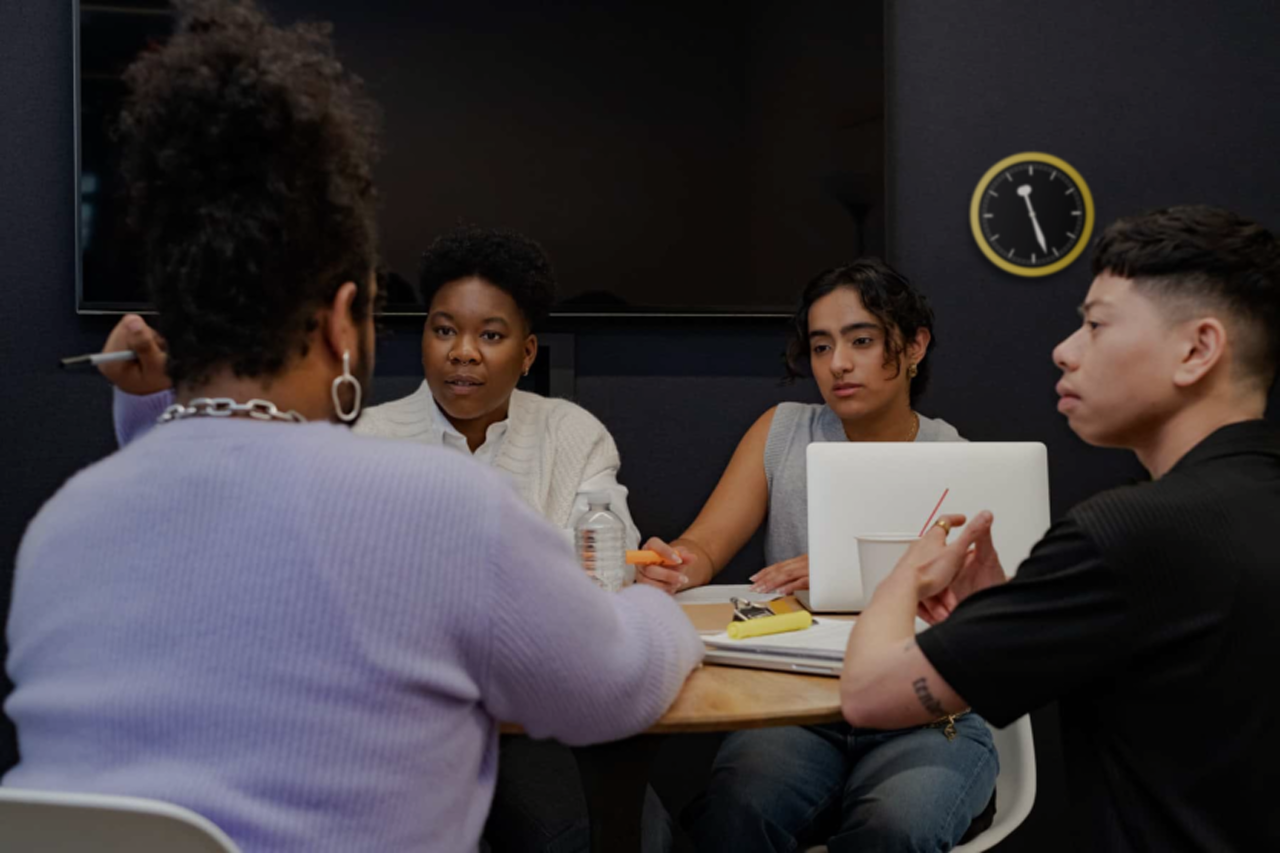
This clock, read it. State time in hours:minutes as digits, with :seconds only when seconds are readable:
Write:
11:27
